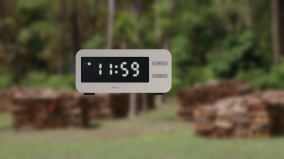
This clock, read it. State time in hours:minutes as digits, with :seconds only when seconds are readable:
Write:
11:59
